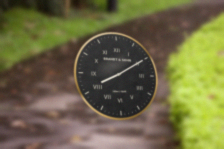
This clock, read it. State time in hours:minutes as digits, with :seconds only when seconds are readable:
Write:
8:10
